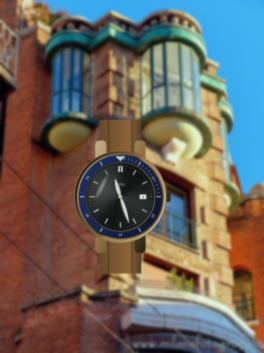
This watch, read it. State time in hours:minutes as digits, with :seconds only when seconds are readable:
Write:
11:27
